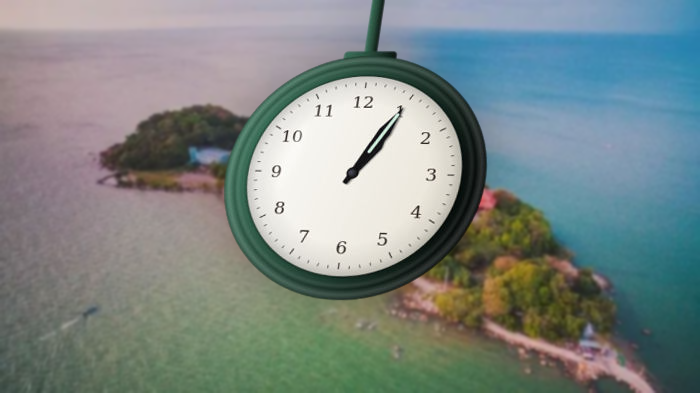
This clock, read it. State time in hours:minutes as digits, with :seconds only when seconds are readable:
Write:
1:05
